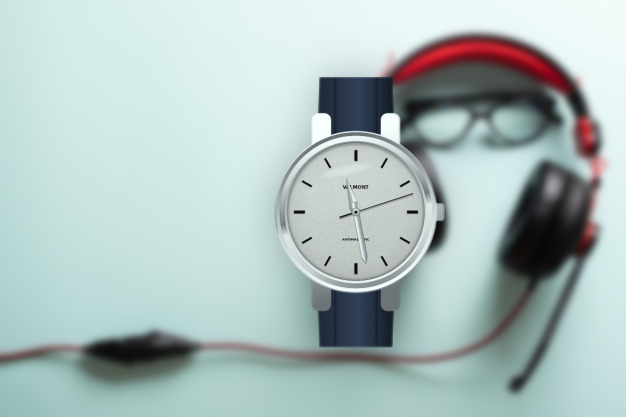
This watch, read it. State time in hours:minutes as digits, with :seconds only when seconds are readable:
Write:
11:28:12
